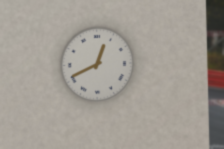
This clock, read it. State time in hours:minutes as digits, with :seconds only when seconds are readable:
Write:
12:41
